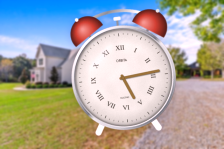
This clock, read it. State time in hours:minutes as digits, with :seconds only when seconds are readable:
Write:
5:14
